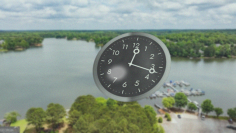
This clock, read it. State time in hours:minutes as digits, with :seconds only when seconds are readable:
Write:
12:17
